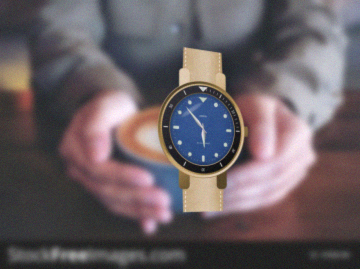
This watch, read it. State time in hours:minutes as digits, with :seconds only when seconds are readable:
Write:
5:53
